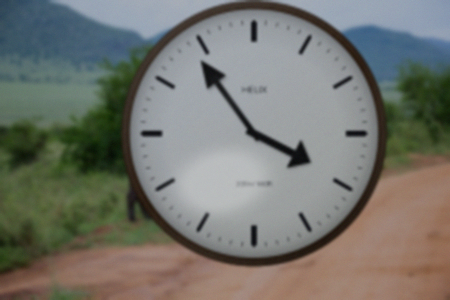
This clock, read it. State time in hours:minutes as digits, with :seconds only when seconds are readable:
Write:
3:54
